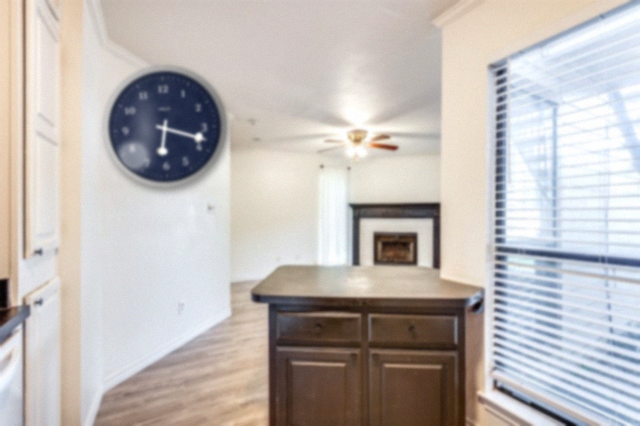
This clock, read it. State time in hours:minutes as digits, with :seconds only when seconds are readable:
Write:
6:18
